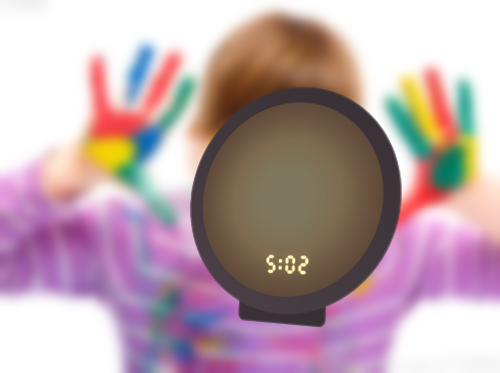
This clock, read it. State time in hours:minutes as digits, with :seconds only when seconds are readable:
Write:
5:02
